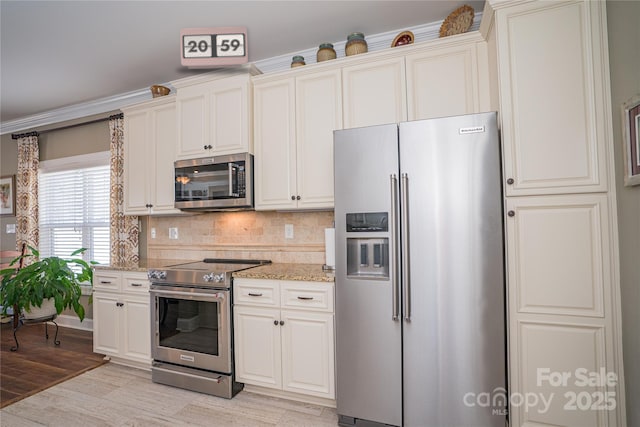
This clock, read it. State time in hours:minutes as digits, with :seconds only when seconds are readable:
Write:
20:59
